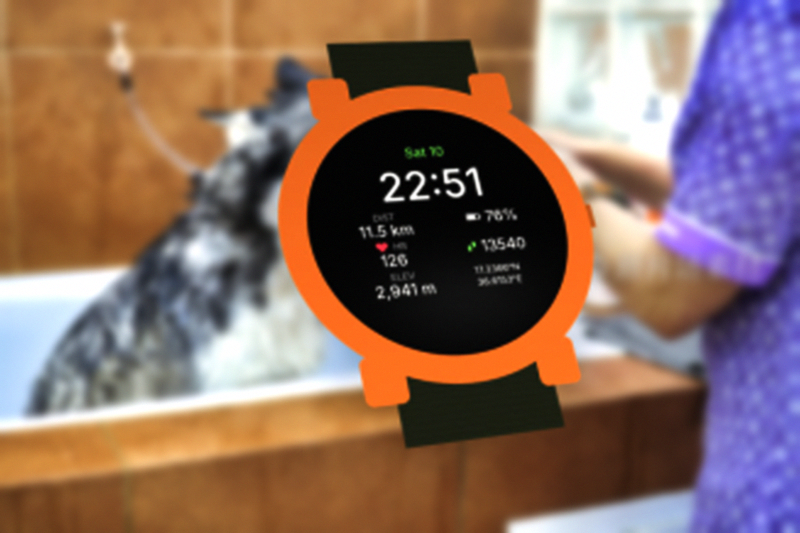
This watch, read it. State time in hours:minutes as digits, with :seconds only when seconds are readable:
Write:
22:51
